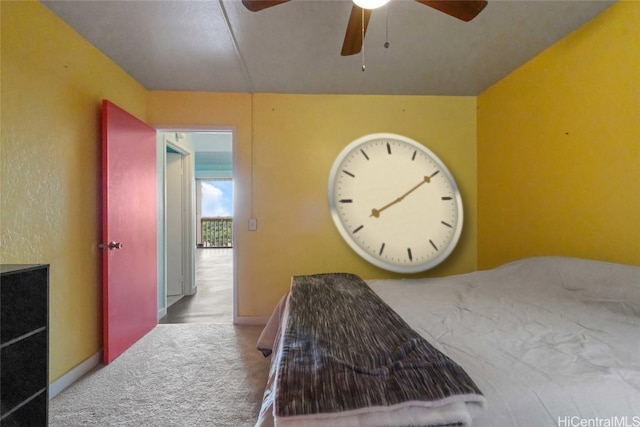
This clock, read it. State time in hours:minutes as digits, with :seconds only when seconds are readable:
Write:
8:10
